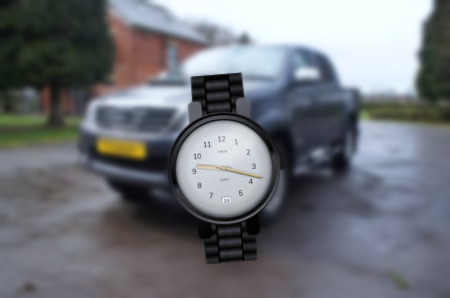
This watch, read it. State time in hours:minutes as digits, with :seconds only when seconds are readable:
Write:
9:18
